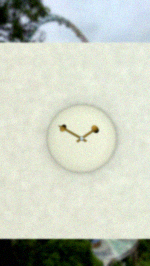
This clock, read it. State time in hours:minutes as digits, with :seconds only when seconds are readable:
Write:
1:50
